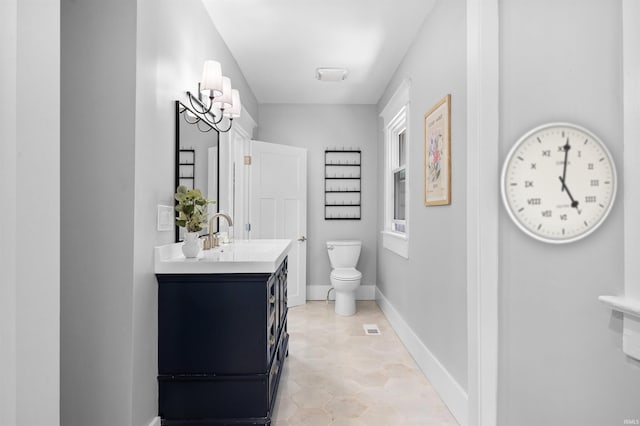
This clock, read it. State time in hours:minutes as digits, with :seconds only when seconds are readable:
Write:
5:01
